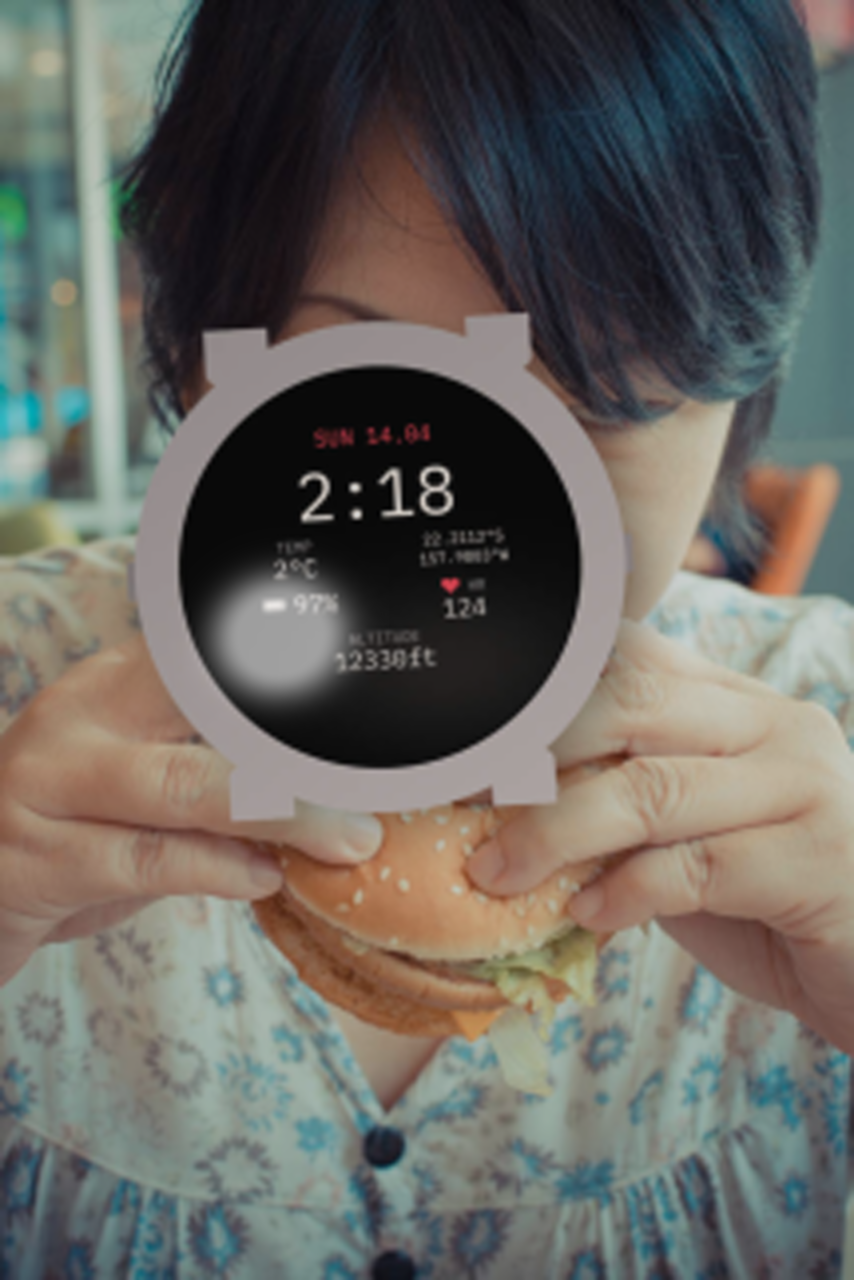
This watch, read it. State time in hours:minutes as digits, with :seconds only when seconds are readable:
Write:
2:18
